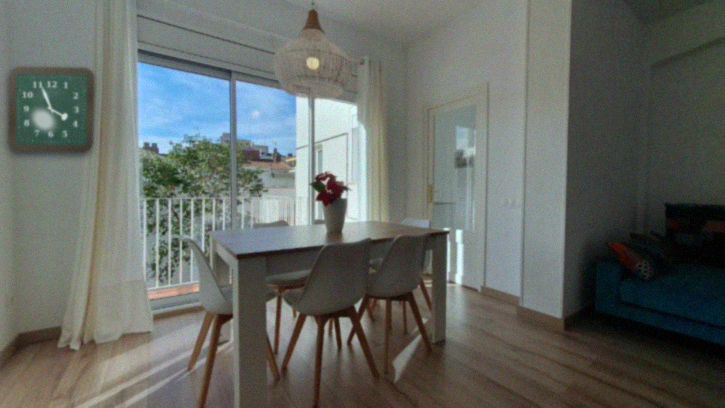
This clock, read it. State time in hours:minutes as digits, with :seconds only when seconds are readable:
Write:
3:56
